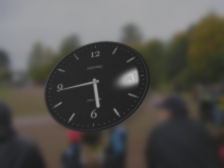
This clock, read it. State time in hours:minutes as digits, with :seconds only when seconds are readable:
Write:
5:44
